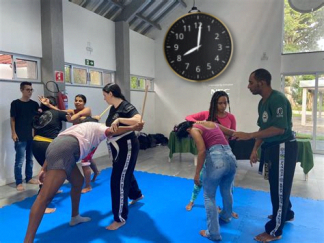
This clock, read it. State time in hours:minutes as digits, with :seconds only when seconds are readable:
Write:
8:01
